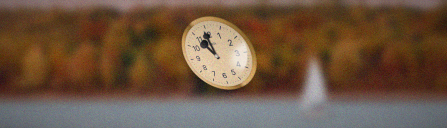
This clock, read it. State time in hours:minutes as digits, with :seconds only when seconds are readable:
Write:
10:59
